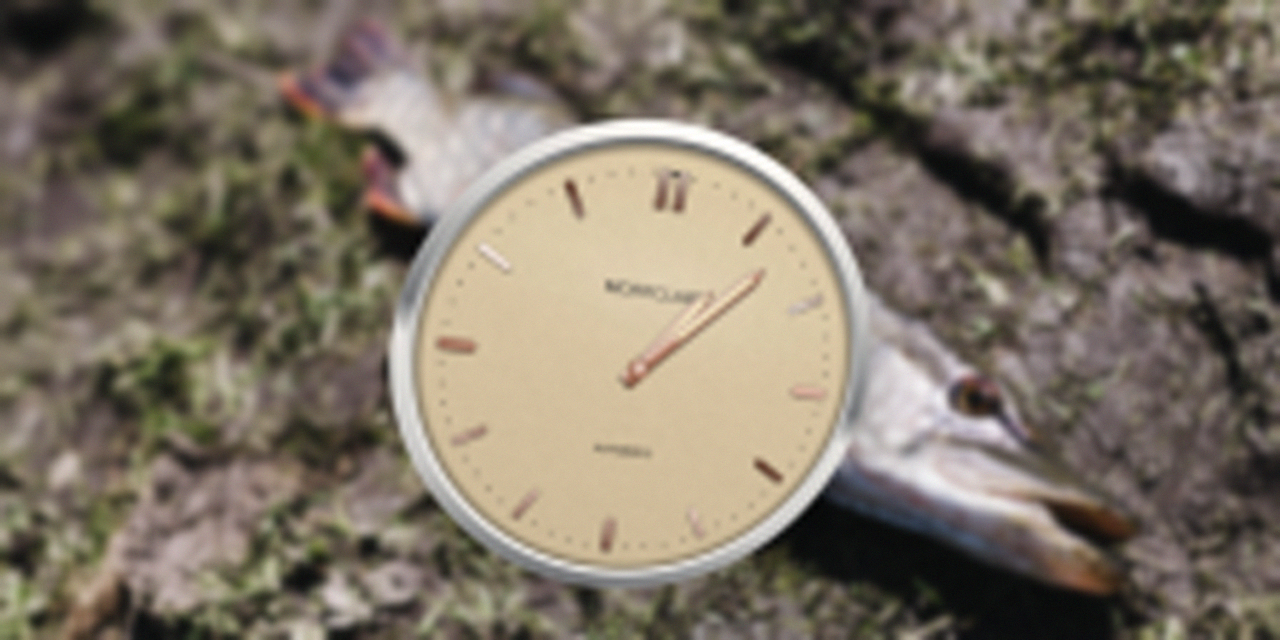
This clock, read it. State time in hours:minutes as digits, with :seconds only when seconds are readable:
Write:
1:07
